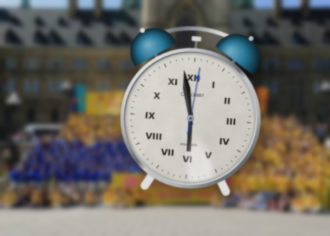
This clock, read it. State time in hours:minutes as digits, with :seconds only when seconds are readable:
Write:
5:58:01
